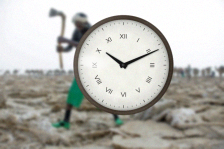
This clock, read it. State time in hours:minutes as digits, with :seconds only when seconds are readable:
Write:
10:11
